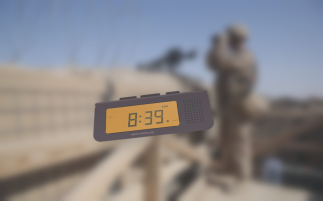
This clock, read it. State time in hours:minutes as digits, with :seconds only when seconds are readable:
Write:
8:39
